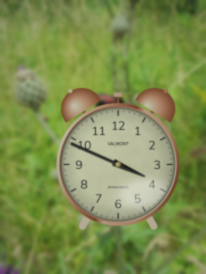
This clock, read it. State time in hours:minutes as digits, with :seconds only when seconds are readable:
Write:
3:49
